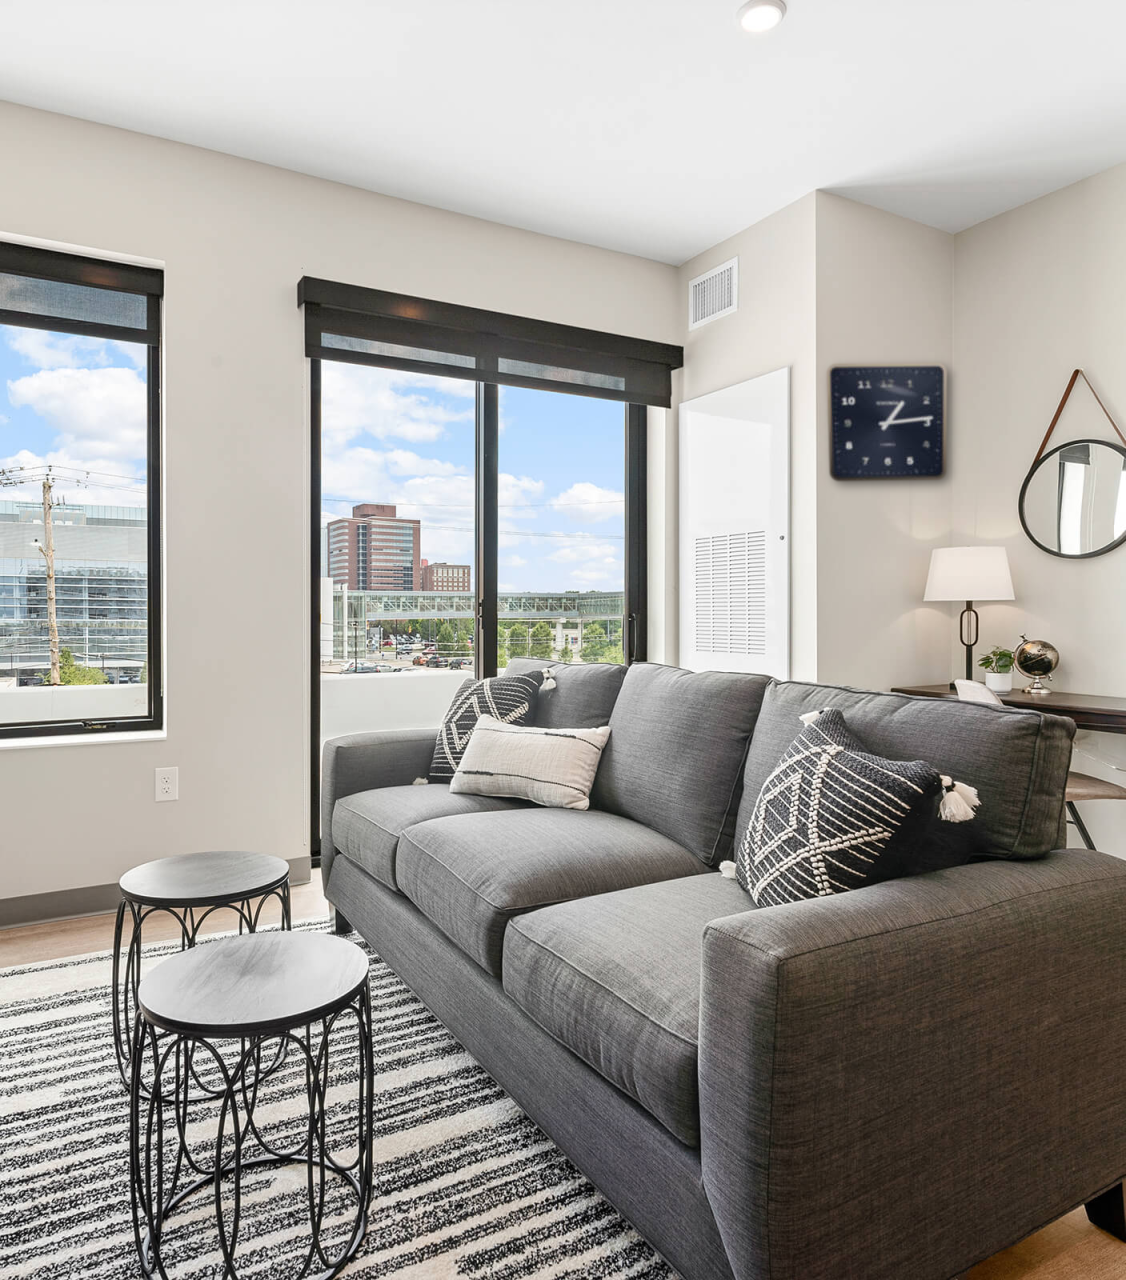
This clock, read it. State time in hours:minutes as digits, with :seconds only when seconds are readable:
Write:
1:14
